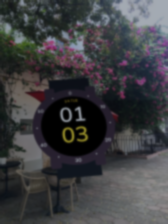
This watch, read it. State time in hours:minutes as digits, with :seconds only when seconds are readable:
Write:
1:03
